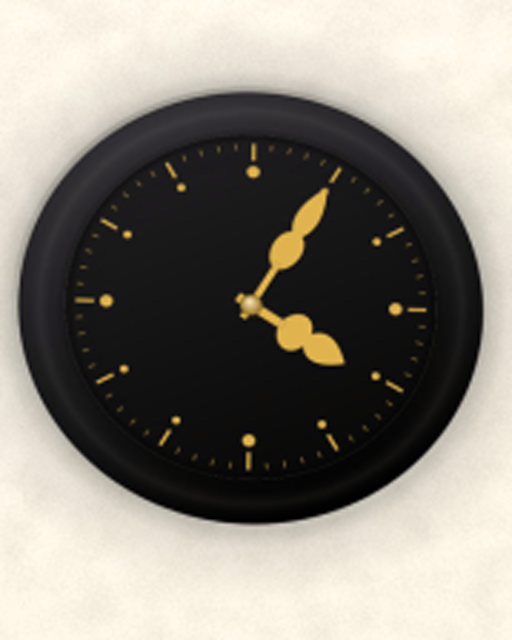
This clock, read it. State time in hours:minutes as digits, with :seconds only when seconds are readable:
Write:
4:05
